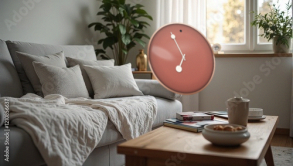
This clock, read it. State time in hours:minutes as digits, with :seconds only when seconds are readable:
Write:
6:56
